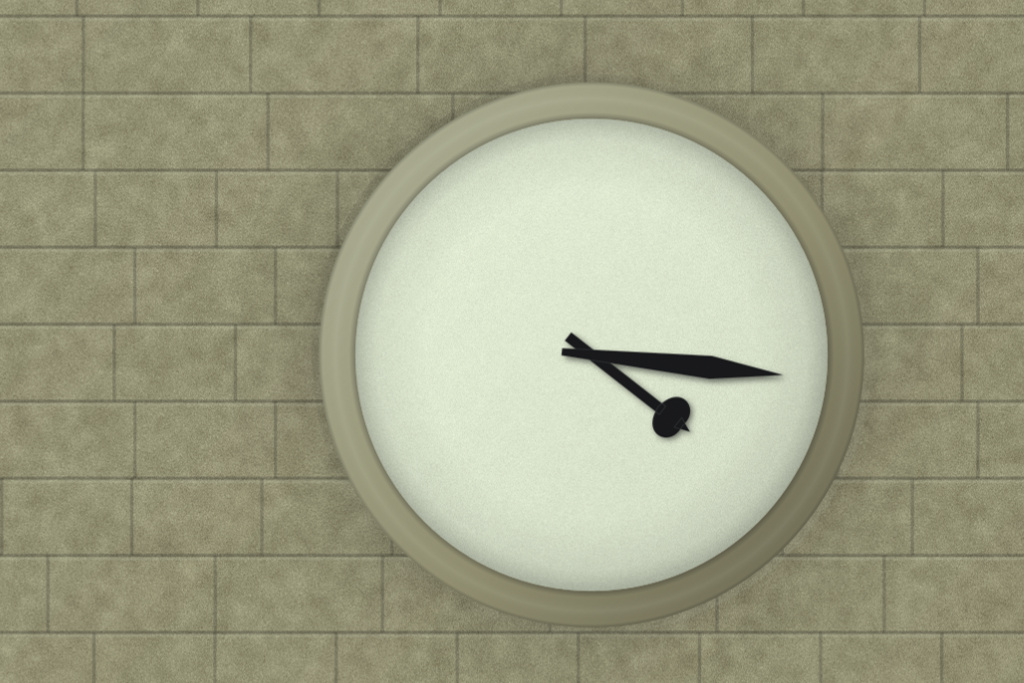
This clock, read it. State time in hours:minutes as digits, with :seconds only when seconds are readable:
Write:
4:16
